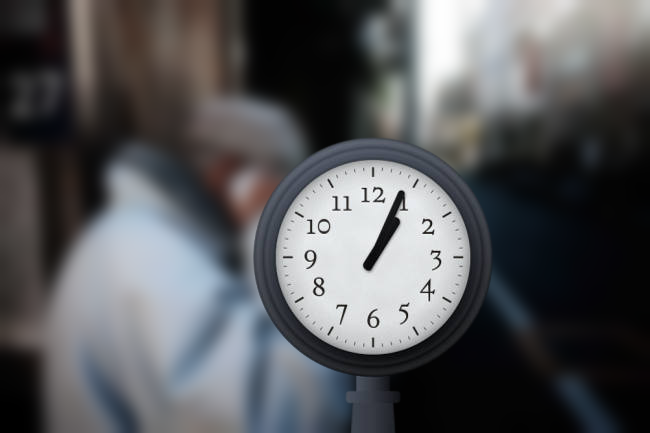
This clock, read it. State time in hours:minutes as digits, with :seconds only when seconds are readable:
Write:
1:04
